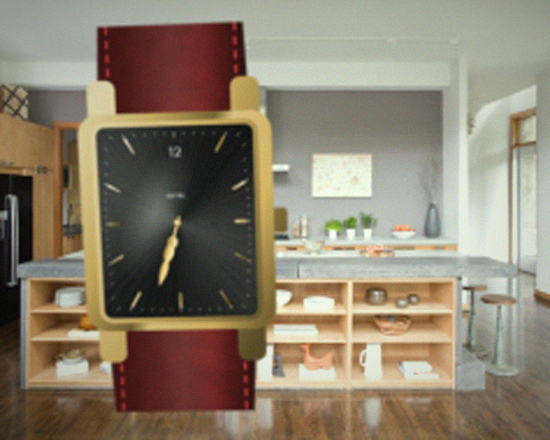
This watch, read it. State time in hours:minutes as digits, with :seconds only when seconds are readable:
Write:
6:33
